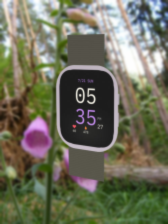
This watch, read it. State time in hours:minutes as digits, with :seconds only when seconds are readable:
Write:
5:35
